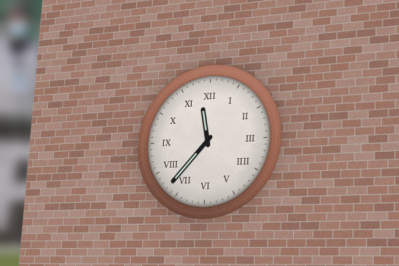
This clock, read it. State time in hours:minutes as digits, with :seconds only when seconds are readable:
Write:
11:37
